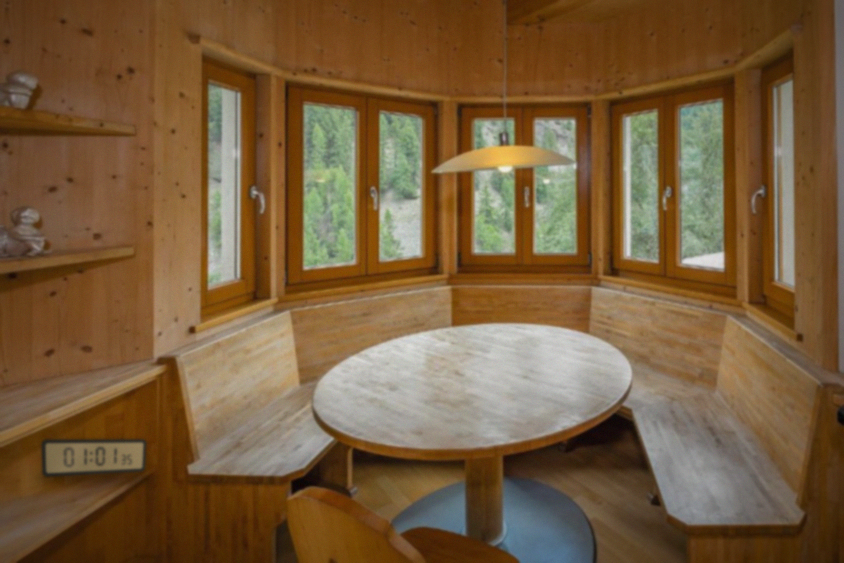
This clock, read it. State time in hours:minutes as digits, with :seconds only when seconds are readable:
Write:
1:01
